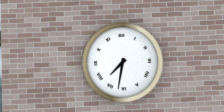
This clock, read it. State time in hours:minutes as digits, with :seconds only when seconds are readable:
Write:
7:32
